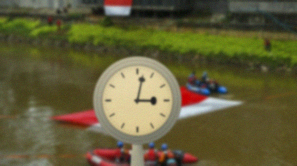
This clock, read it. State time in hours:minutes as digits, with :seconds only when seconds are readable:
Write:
3:02
